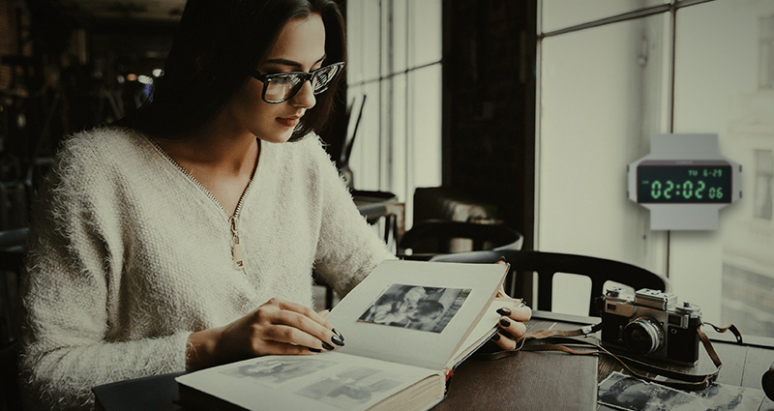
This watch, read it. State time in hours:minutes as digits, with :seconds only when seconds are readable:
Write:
2:02:06
